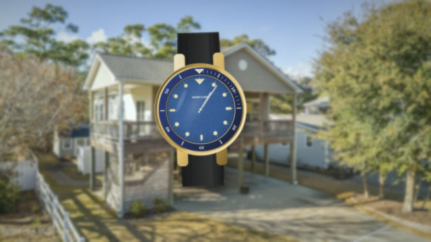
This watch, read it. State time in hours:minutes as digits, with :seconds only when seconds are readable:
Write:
1:06
